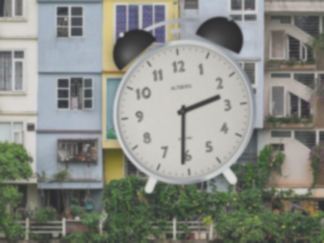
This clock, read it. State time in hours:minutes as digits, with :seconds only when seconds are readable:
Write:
2:31
